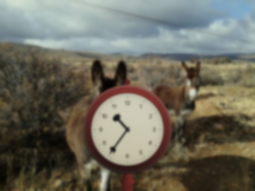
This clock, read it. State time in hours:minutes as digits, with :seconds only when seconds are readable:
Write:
10:36
